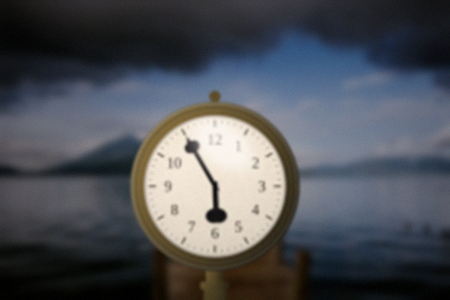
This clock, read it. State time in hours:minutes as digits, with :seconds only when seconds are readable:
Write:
5:55
